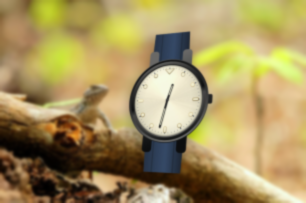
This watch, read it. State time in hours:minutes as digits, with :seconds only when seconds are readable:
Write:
12:32
